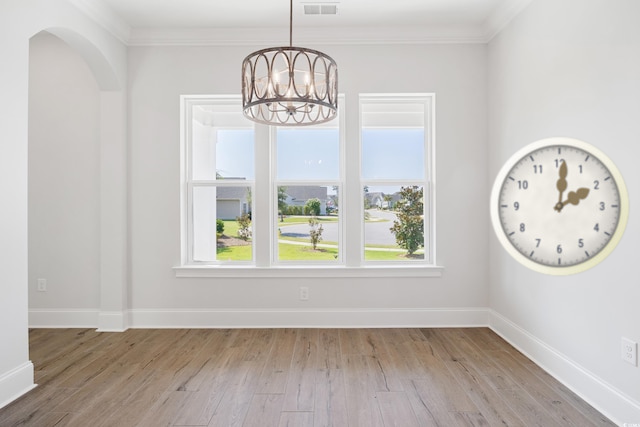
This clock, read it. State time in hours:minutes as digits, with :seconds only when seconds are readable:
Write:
2:01
